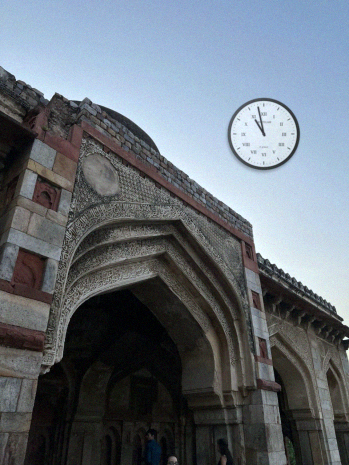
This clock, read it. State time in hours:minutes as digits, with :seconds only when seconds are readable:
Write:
10:58
